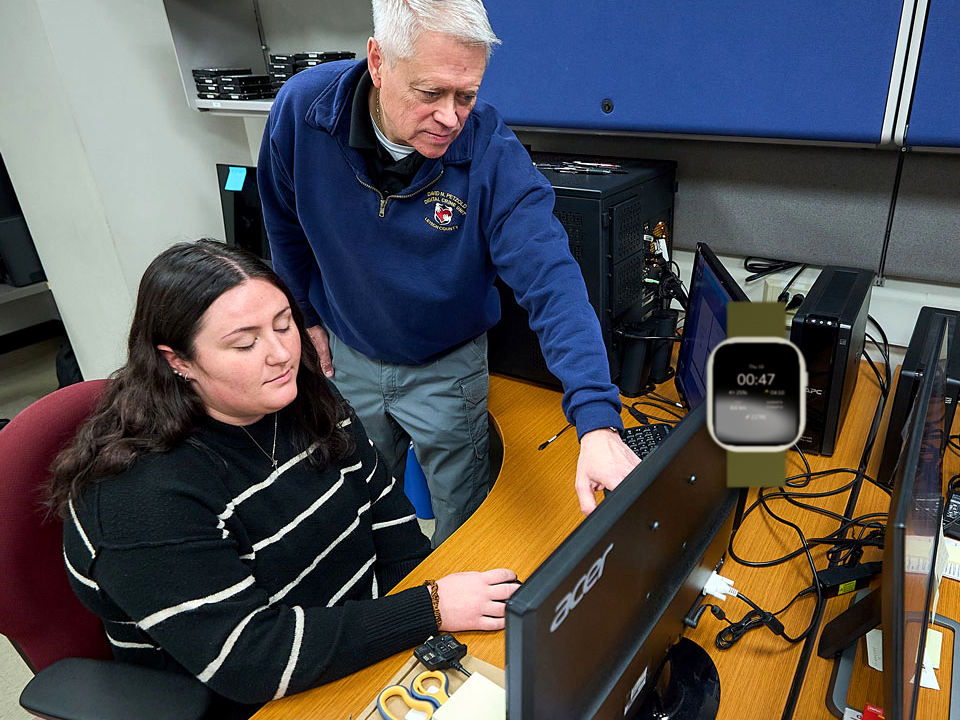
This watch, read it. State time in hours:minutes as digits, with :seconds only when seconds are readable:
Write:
0:47
